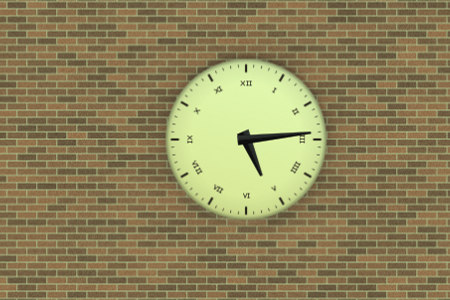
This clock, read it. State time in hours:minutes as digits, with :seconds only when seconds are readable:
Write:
5:14
